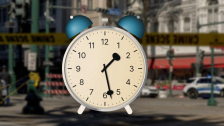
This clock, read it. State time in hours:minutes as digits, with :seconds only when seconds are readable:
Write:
1:28
